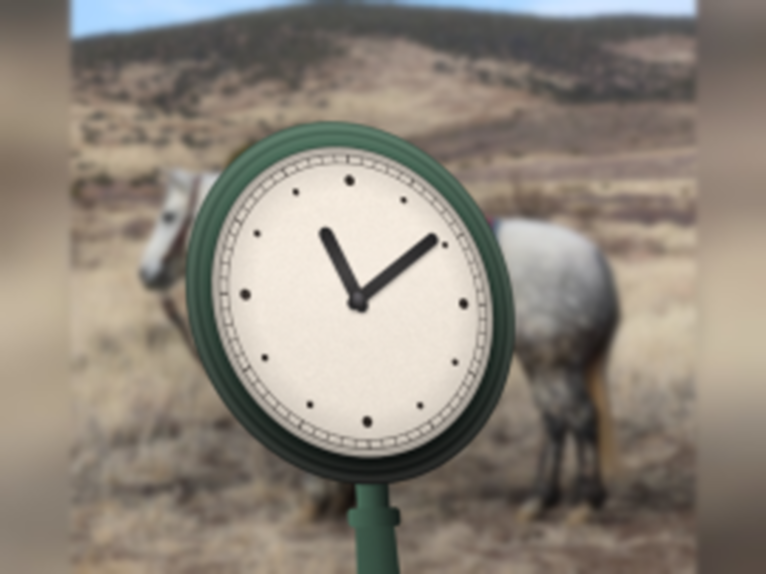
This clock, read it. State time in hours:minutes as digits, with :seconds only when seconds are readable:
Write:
11:09
